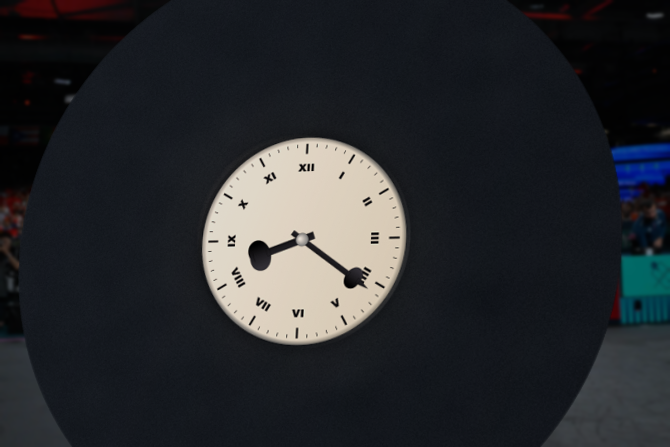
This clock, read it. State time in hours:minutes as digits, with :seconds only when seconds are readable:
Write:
8:21
